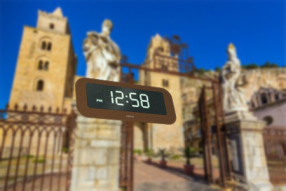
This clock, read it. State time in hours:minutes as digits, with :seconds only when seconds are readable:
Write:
12:58
